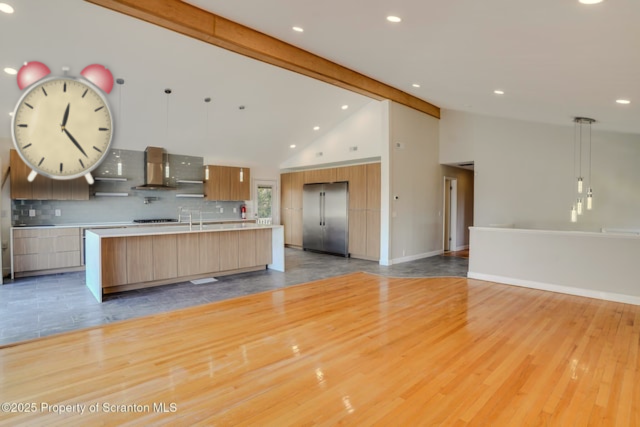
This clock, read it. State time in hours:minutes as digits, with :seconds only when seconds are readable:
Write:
12:23
